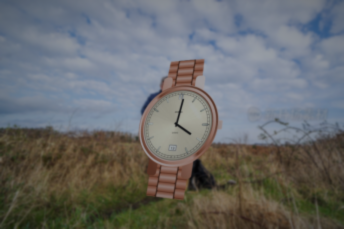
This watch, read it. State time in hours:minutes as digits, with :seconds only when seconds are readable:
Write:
4:01
